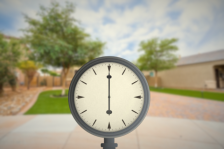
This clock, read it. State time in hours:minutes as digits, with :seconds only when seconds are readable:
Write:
6:00
